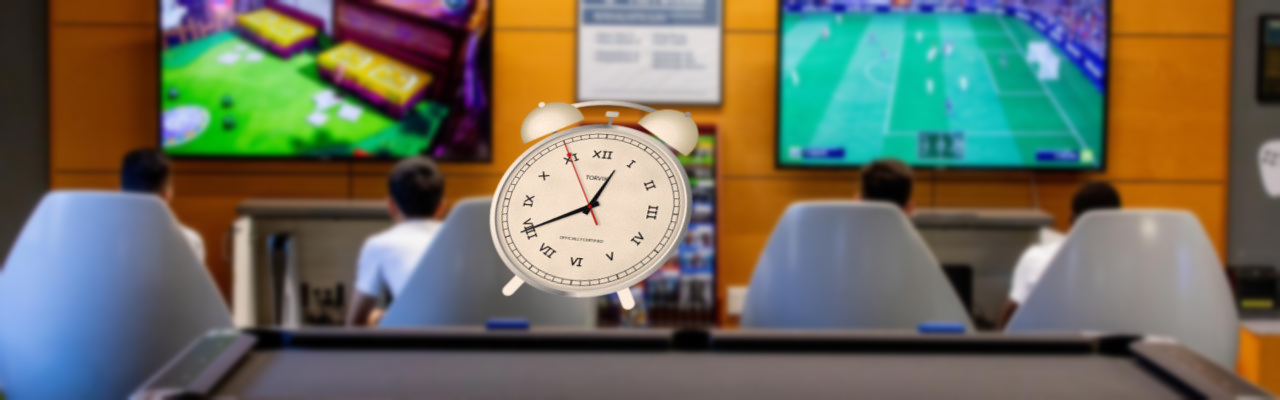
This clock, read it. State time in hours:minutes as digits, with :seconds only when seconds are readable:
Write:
12:39:55
